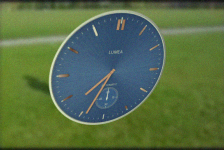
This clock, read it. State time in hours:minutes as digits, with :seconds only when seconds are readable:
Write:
7:34
